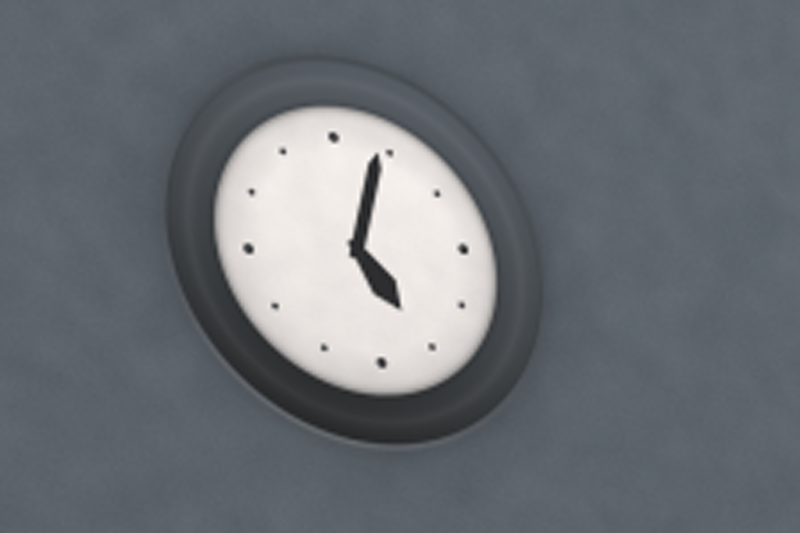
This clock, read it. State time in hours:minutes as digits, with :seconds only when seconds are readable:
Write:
5:04
